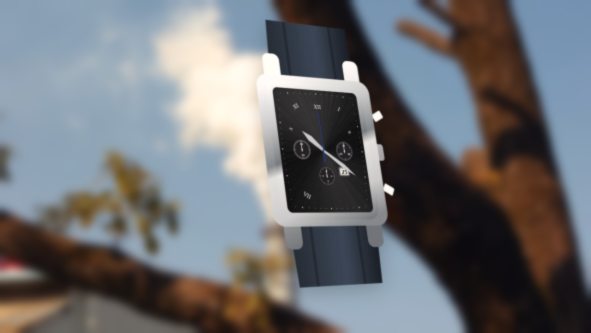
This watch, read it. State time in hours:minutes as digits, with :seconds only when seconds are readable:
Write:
10:21
